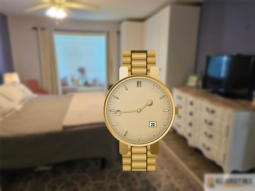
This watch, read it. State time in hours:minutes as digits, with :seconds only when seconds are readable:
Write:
1:44
